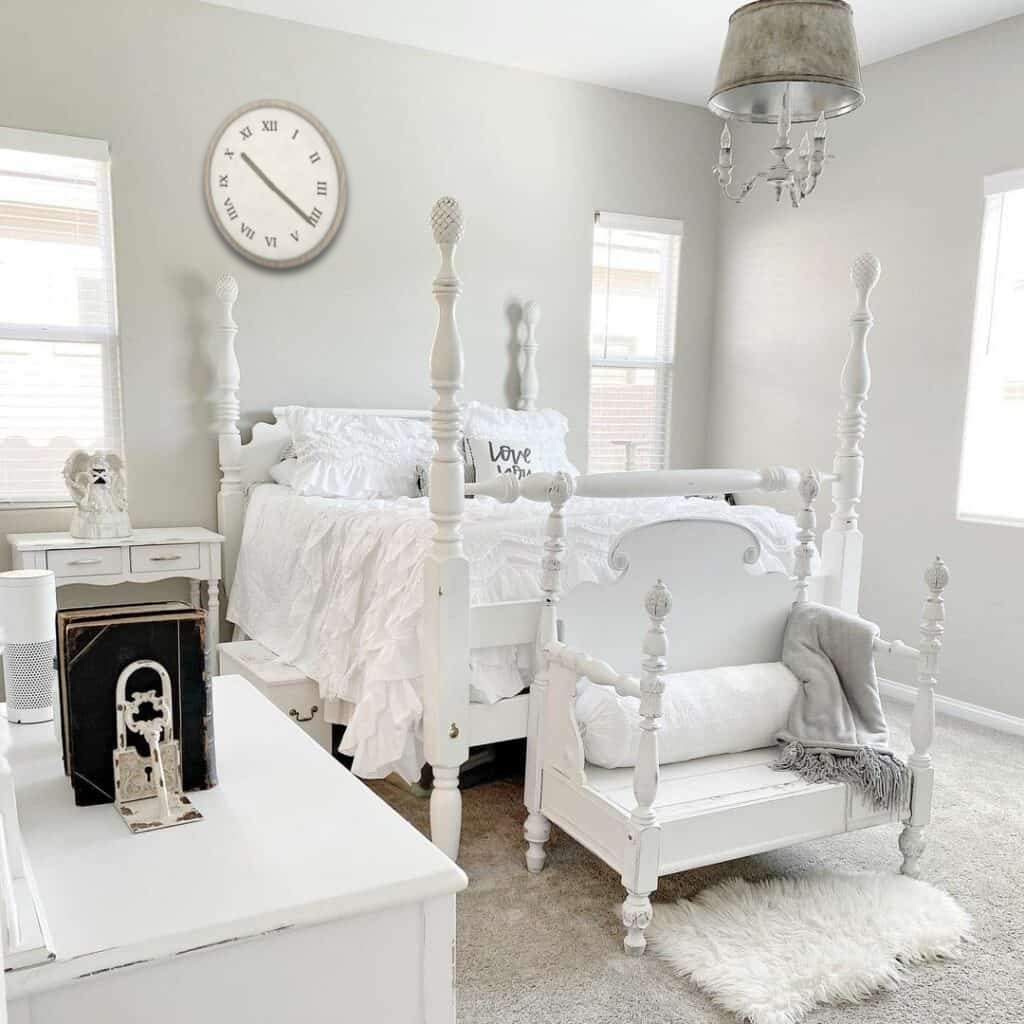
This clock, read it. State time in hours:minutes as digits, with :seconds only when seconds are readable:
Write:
10:21
